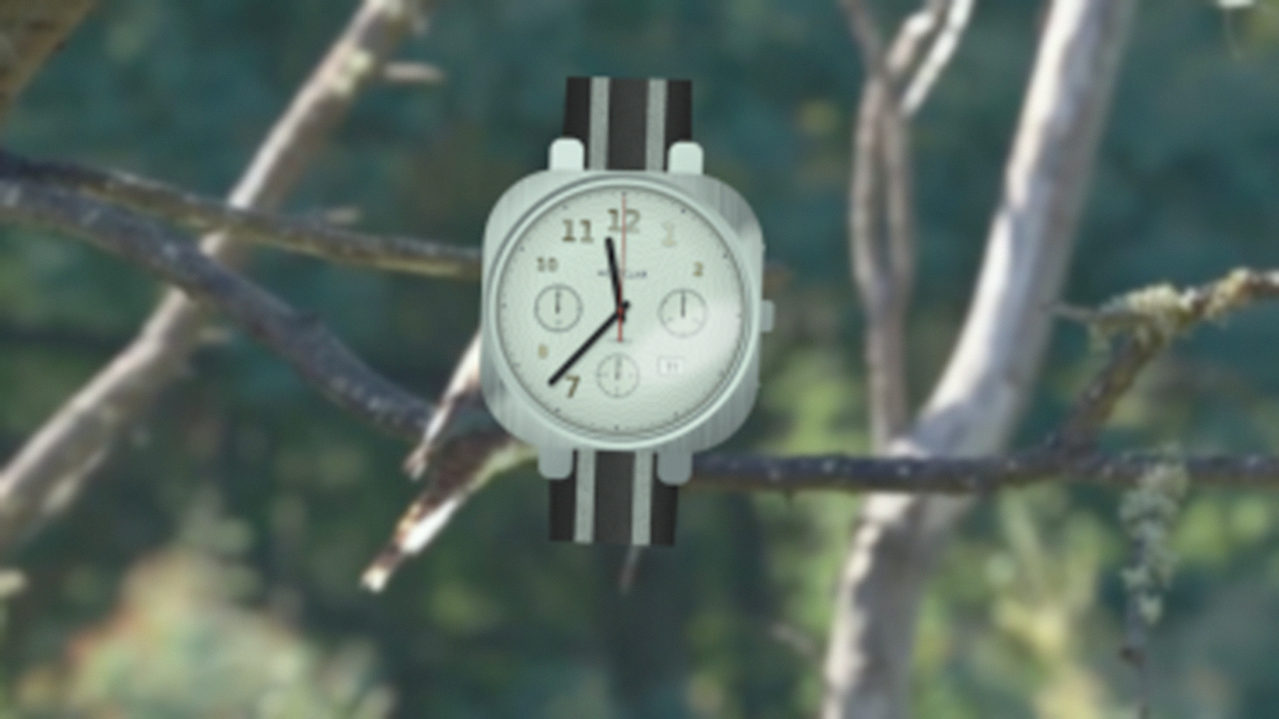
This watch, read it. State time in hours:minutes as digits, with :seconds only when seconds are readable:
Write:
11:37
